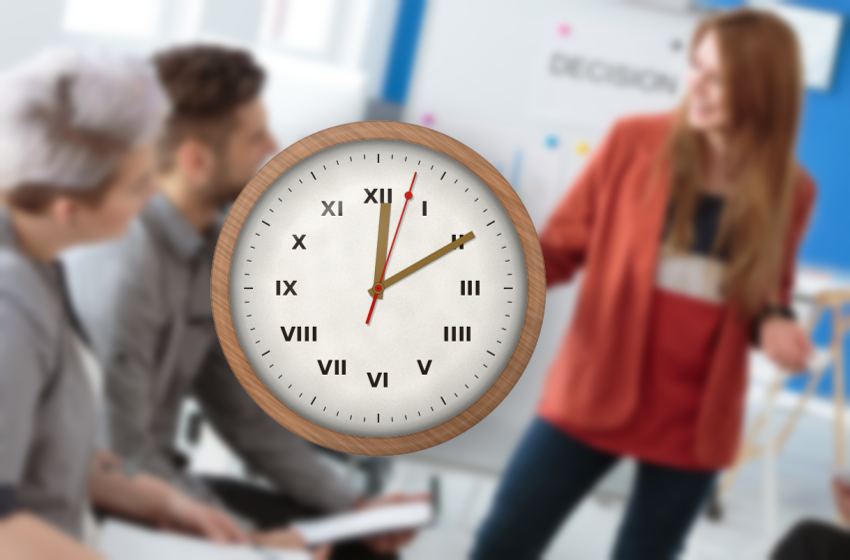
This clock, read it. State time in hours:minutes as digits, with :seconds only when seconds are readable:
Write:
12:10:03
